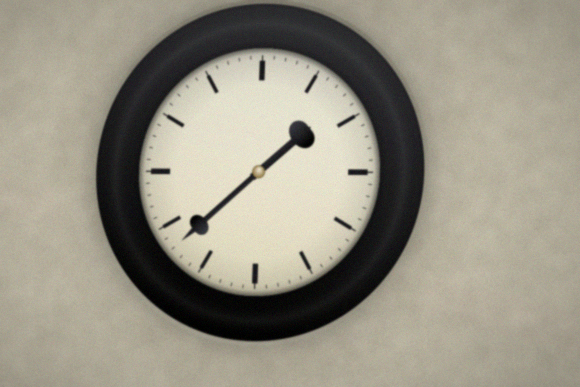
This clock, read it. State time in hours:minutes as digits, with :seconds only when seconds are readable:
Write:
1:38
